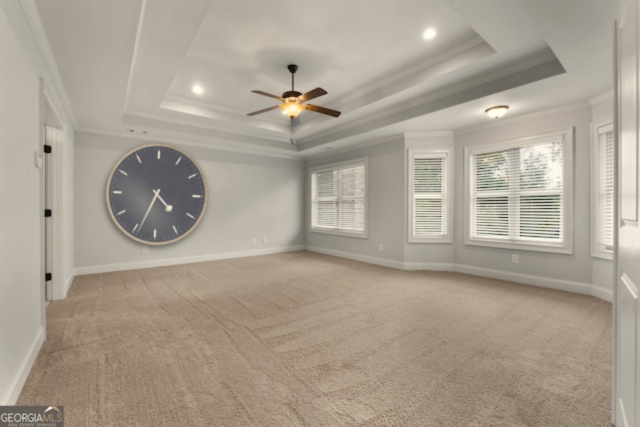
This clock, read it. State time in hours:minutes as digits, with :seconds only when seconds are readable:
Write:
4:34
